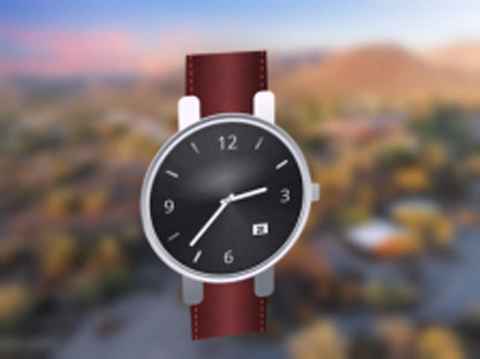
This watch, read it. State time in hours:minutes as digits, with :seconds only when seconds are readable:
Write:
2:37
